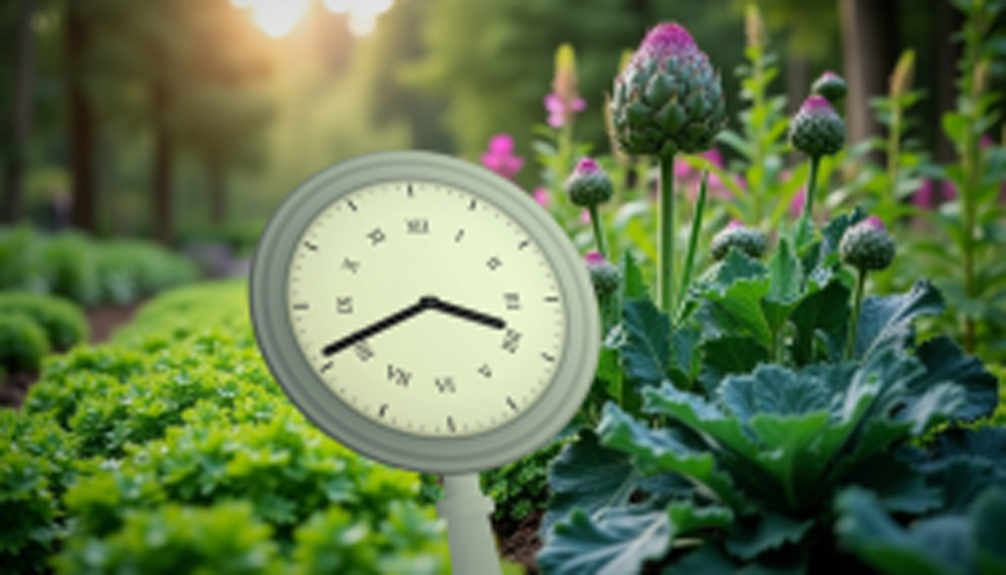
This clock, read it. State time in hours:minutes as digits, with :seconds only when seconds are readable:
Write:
3:41
